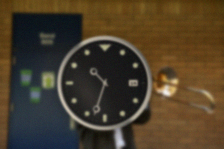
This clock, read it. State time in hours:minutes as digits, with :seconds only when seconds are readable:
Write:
10:33
